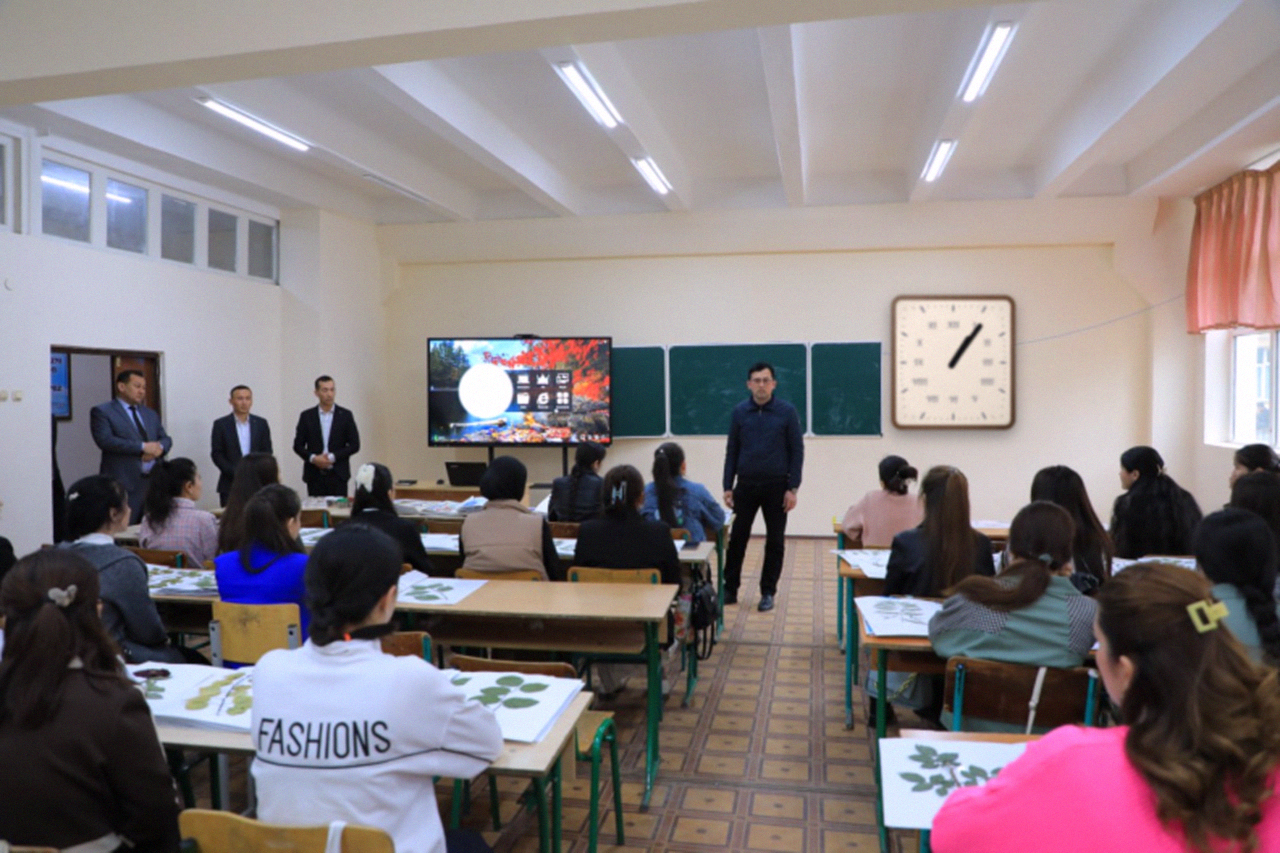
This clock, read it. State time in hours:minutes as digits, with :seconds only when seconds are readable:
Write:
1:06
